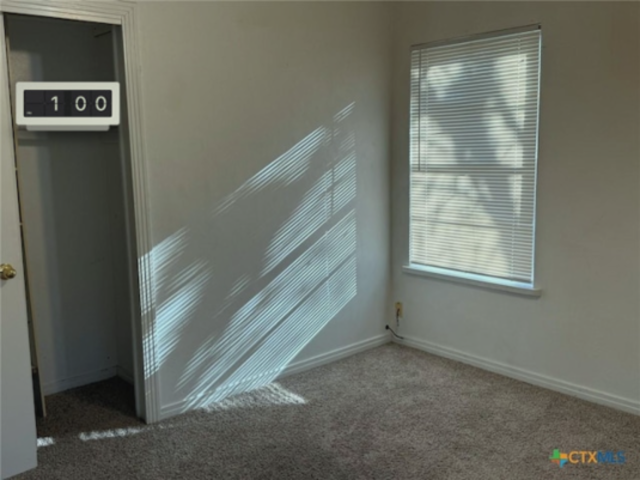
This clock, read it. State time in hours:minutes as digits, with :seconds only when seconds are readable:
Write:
1:00
